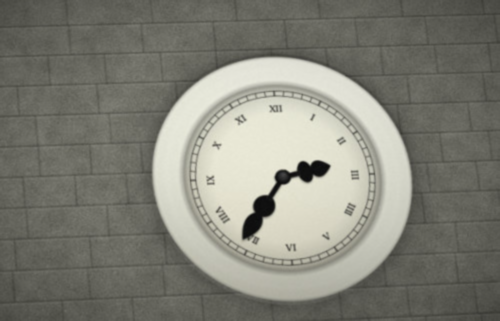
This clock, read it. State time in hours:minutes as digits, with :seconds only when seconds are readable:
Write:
2:36
